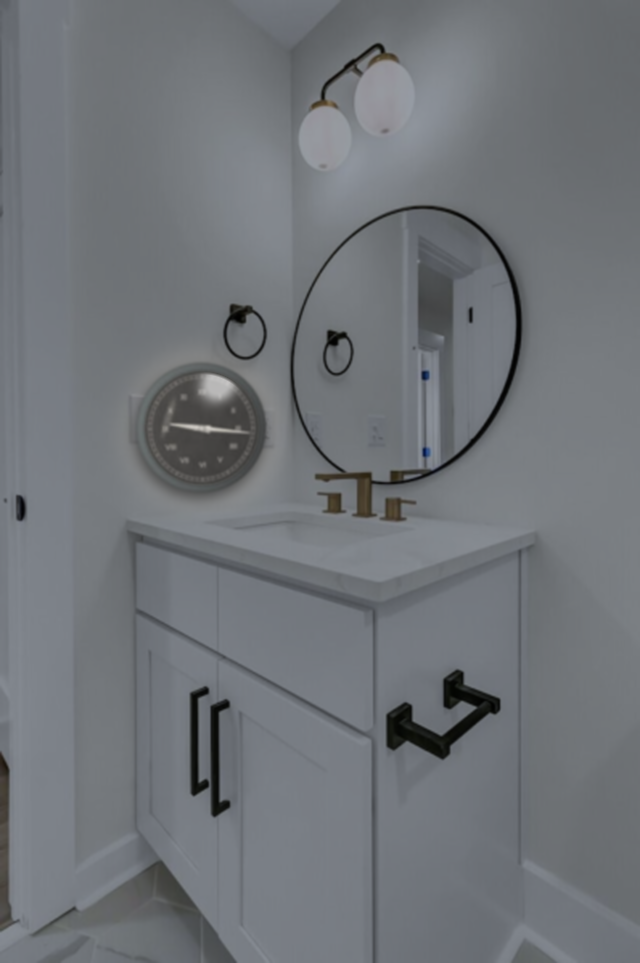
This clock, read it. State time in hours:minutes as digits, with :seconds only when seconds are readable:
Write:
9:16
